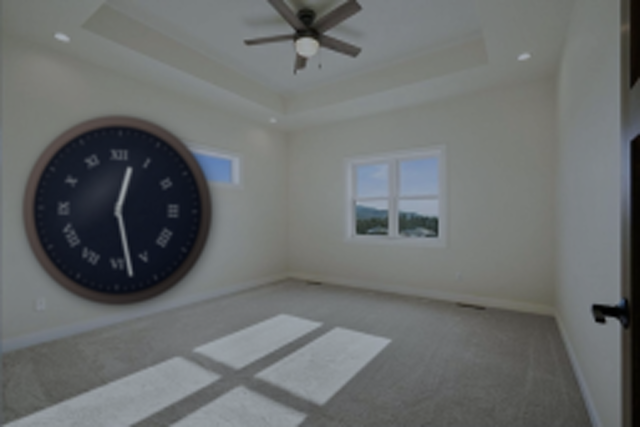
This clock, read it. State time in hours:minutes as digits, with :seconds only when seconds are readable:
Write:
12:28
